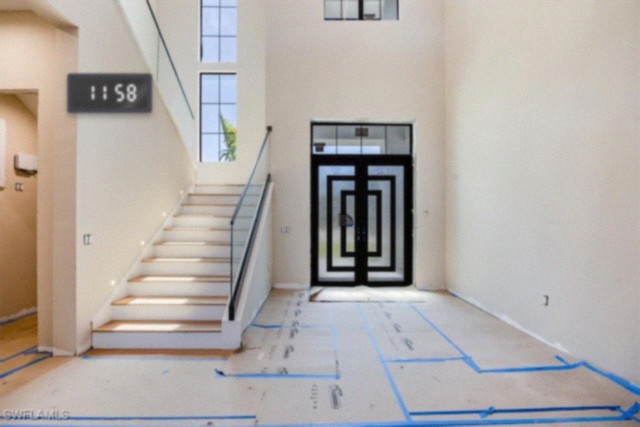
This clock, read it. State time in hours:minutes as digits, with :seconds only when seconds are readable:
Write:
11:58
